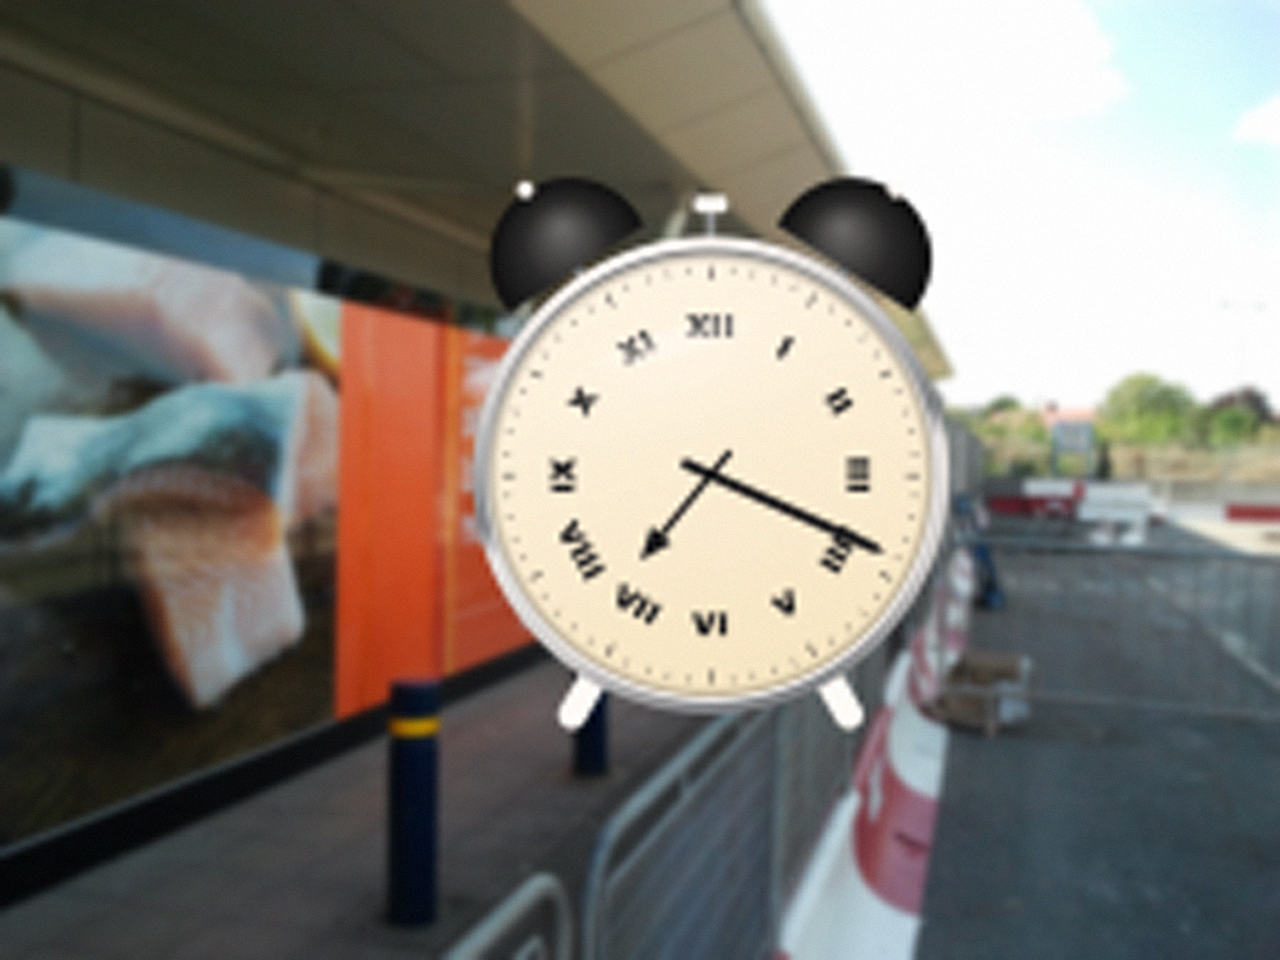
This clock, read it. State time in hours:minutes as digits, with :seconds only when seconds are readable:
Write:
7:19
